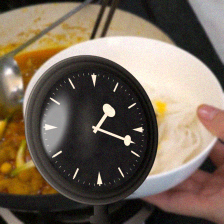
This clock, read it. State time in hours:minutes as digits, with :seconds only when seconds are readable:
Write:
1:18
